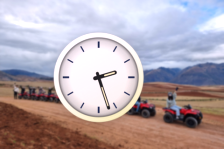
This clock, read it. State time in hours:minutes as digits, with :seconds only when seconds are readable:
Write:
2:27
